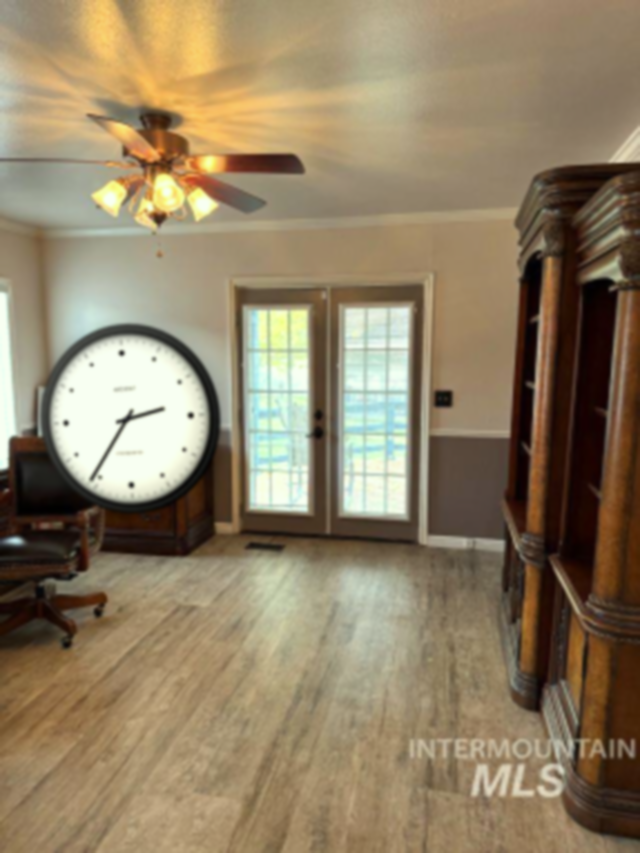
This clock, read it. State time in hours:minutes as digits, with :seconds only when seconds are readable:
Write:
2:36
